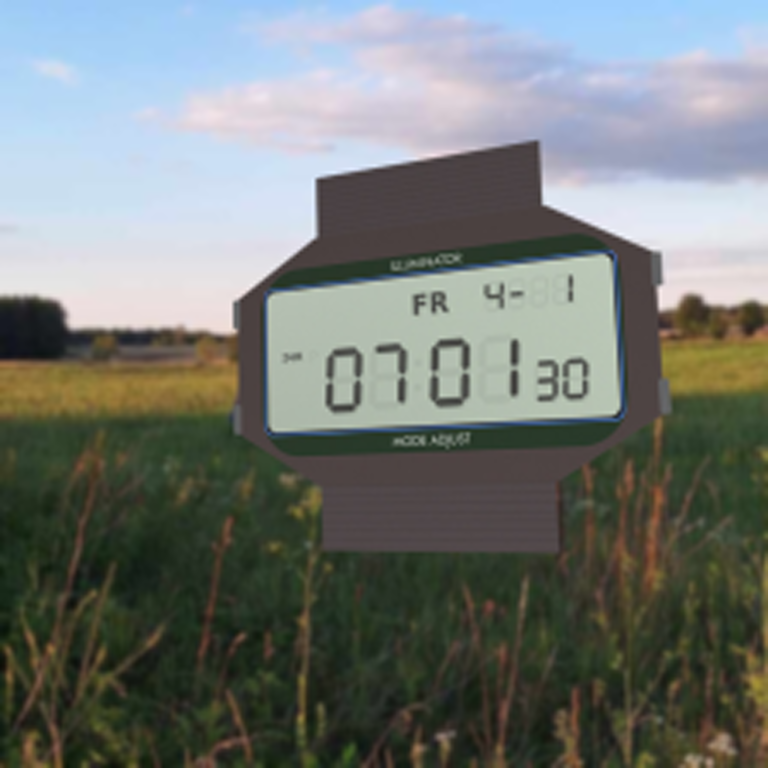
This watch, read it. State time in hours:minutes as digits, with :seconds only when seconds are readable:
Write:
7:01:30
